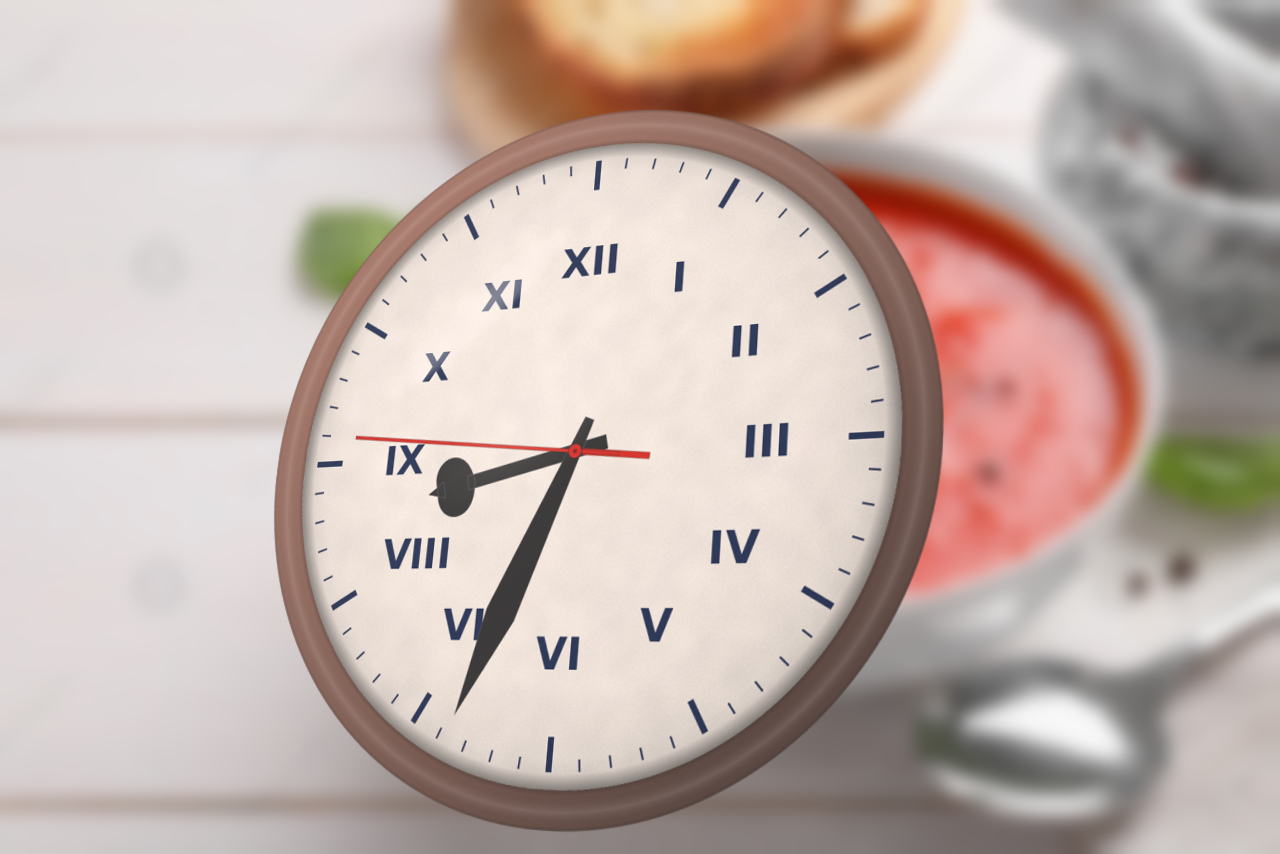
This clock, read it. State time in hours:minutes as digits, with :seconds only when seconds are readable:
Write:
8:33:46
